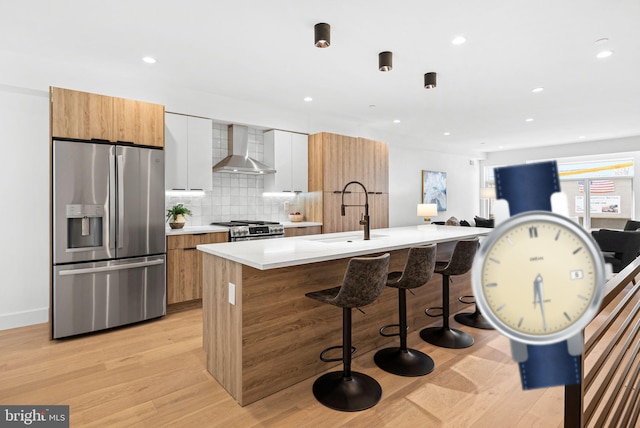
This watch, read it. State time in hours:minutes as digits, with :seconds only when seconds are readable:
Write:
6:30
